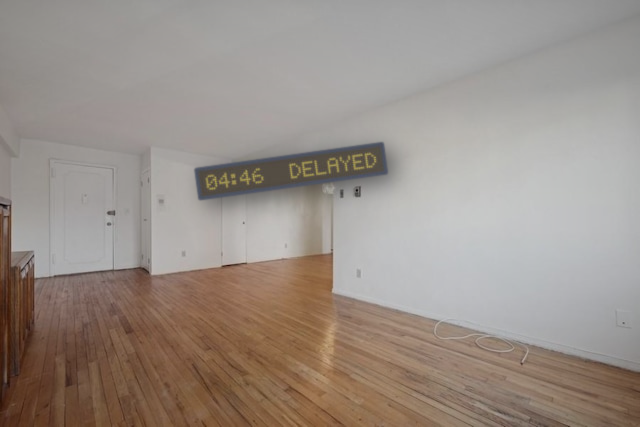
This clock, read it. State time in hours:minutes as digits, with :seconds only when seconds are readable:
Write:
4:46
